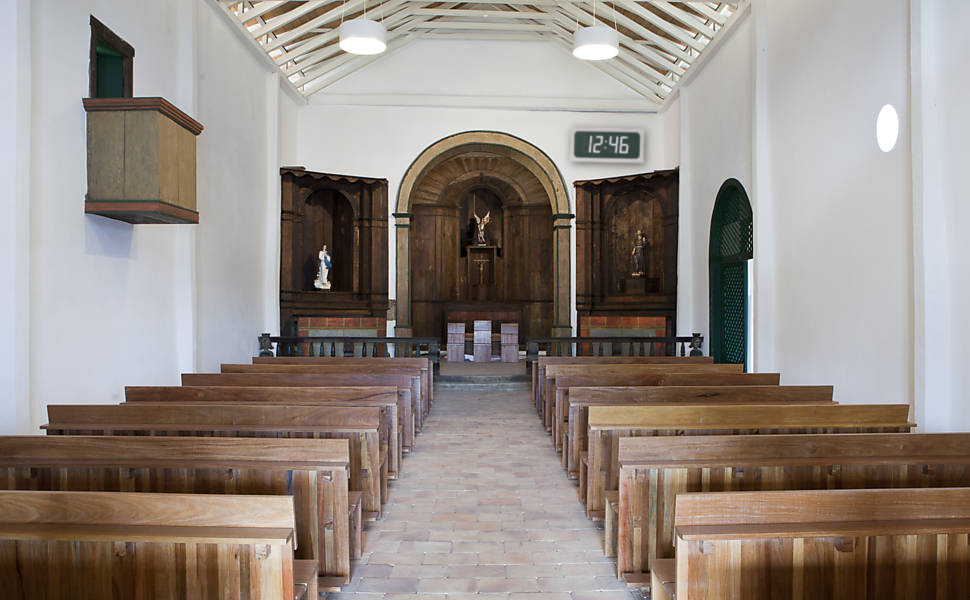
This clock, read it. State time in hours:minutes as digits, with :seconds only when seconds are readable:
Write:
12:46
